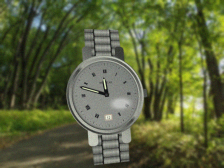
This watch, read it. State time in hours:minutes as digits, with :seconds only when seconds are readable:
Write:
11:48
